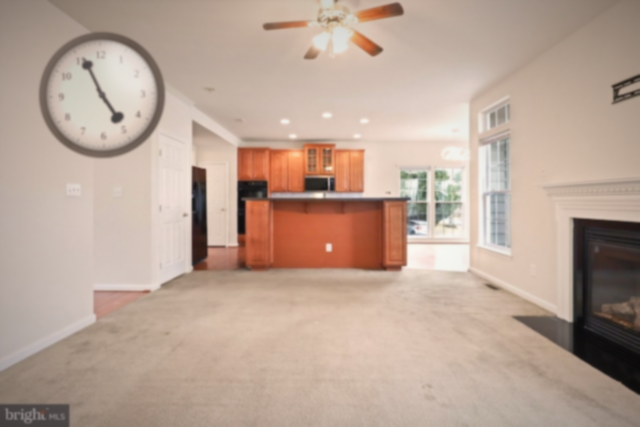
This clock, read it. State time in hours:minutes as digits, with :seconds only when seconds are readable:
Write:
4:56
